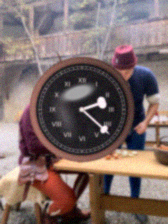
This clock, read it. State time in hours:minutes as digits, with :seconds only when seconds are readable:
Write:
2:22
